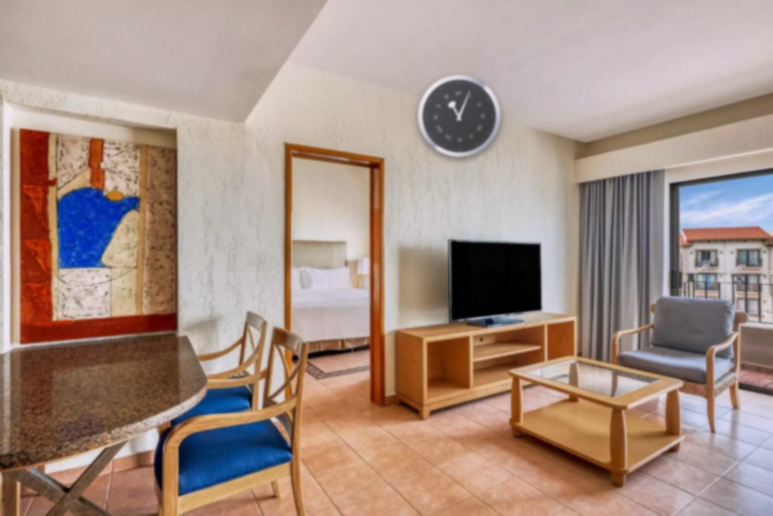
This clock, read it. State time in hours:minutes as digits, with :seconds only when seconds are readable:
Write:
11:04
